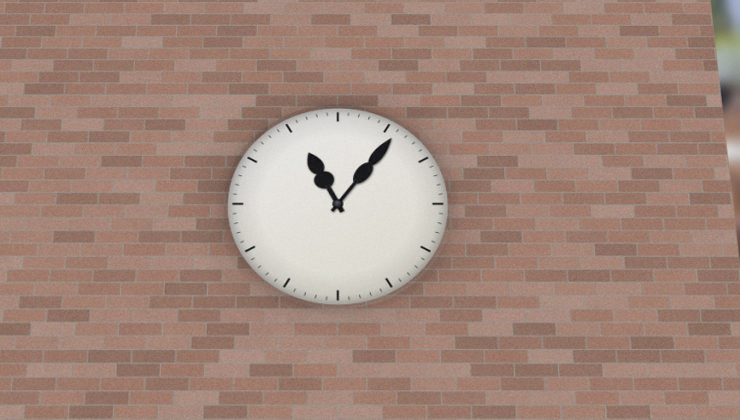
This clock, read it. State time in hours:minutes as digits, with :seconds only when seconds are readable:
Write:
11:06
